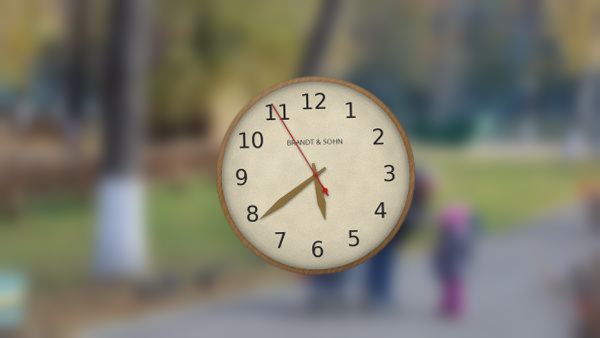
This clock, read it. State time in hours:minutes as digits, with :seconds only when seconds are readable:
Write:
5:38:55
